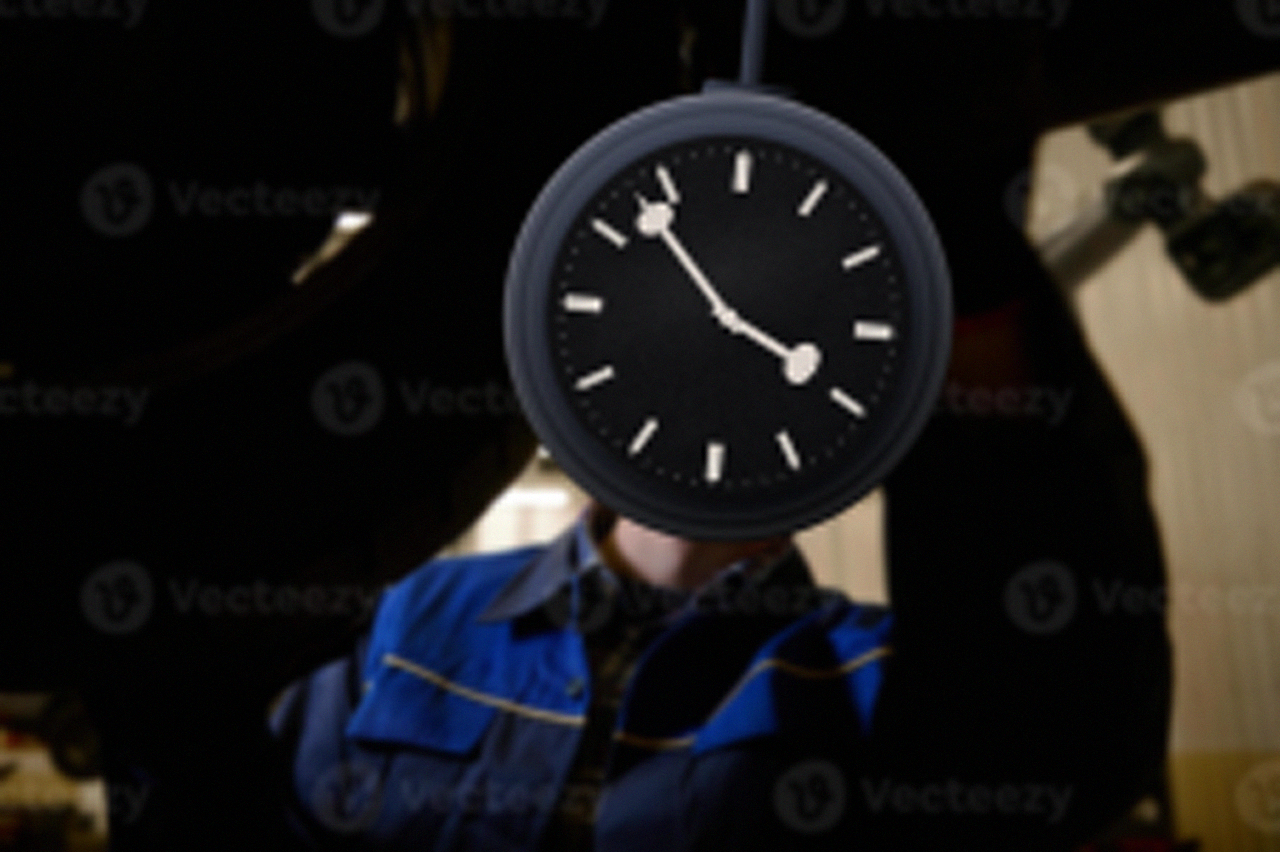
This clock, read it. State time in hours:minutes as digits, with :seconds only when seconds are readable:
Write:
3:53
